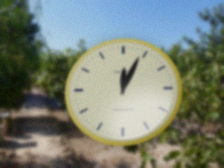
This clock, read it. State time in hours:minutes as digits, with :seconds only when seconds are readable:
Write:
12:04
